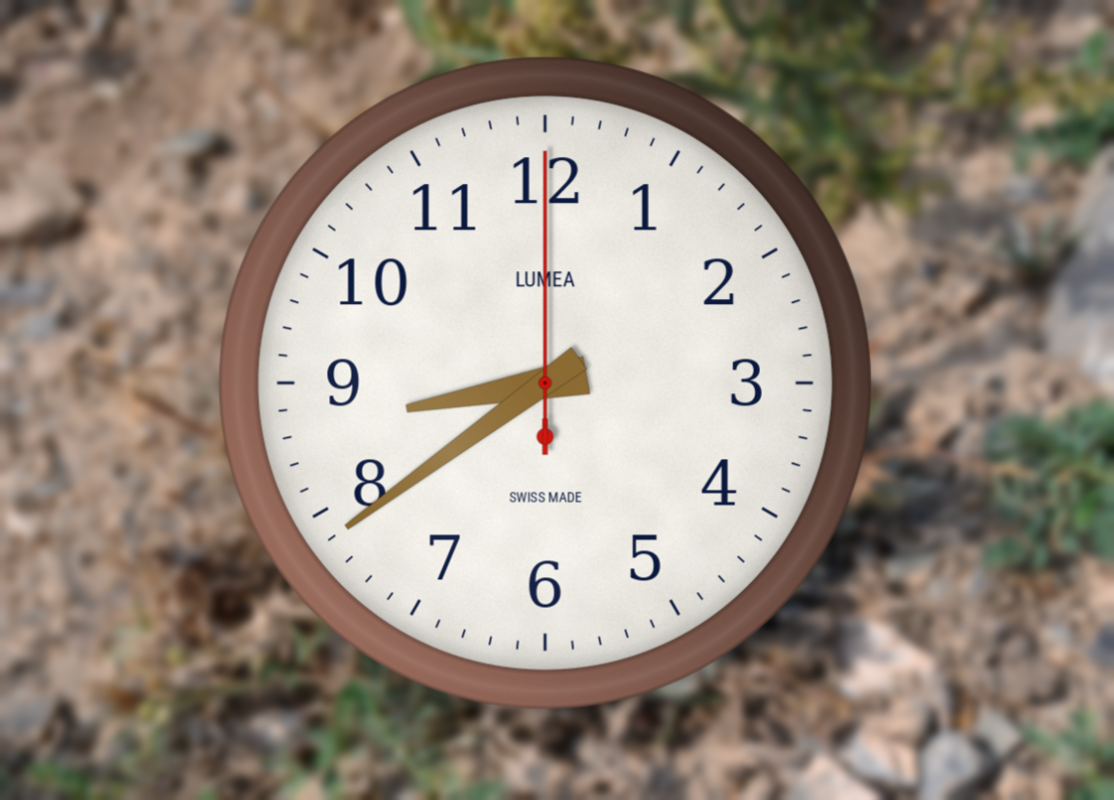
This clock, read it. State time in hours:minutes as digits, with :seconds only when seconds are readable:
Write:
8:39:00
